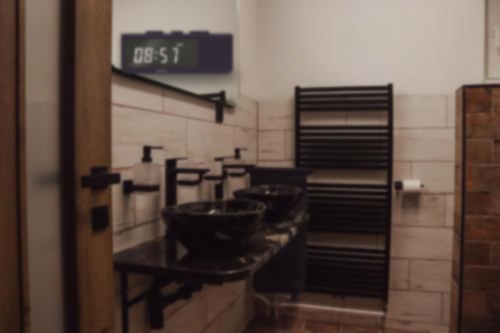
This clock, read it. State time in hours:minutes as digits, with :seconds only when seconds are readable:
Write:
8:57
